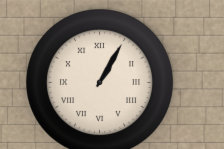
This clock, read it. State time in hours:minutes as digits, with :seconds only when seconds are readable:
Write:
1:05
